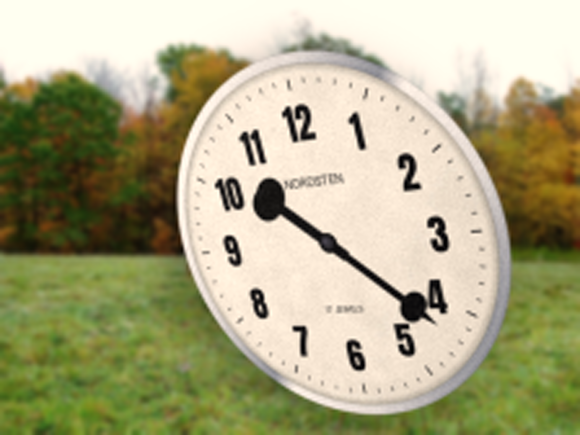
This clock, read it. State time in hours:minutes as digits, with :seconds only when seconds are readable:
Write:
10:22
